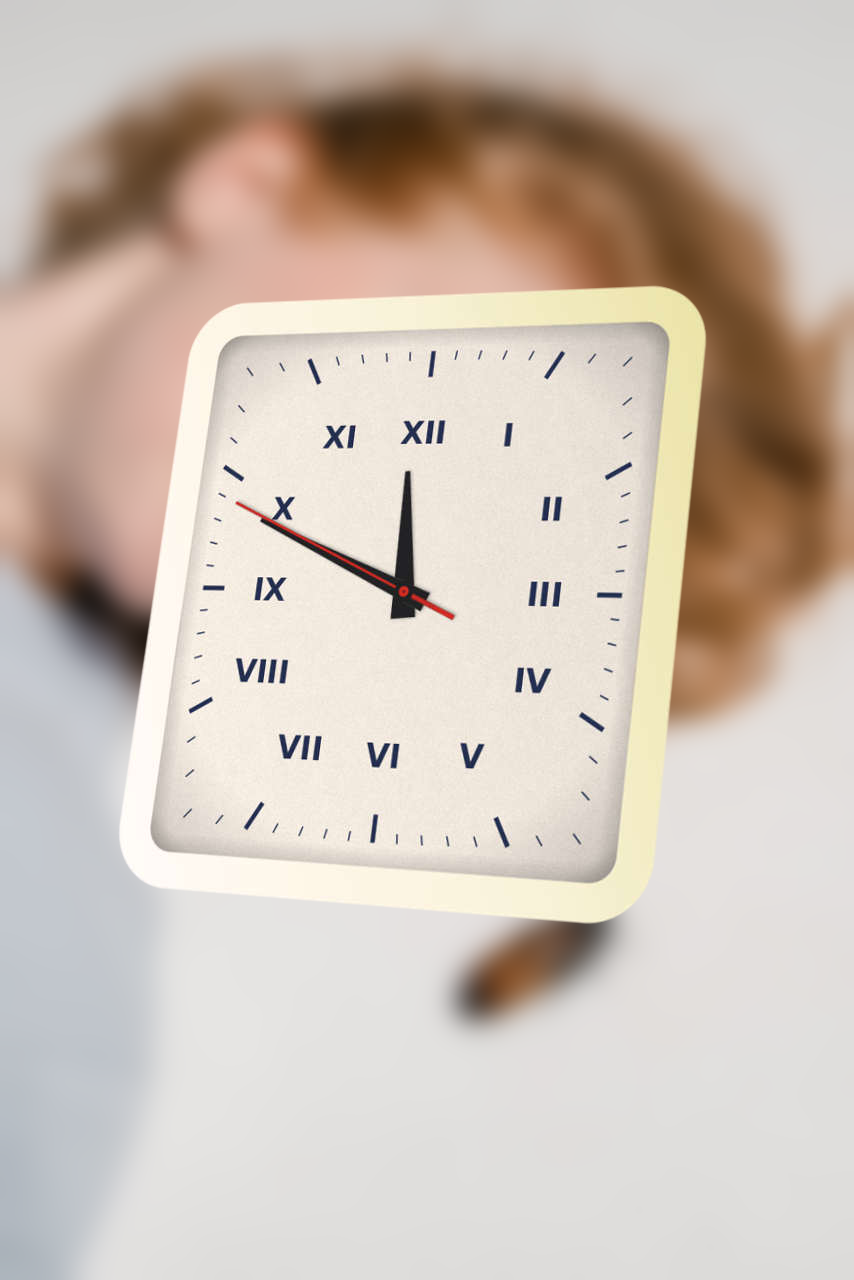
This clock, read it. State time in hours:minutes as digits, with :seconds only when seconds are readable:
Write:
11:48:49
